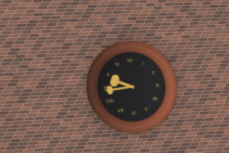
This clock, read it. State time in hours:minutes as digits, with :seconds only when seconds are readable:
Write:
9:44
